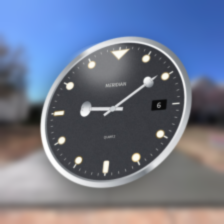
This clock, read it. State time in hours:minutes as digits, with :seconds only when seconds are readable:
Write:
9:09
